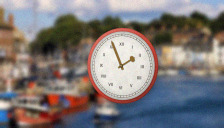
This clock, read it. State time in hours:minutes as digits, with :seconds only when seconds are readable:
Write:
1:56
